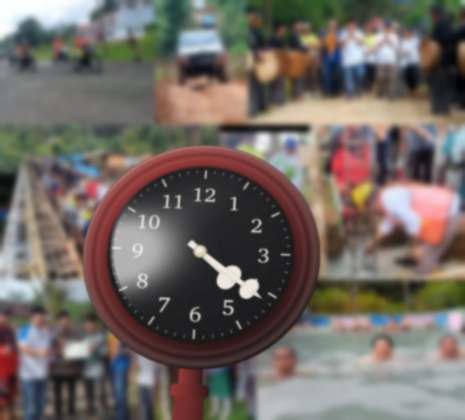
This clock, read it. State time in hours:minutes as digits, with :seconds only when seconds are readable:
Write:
4:21
